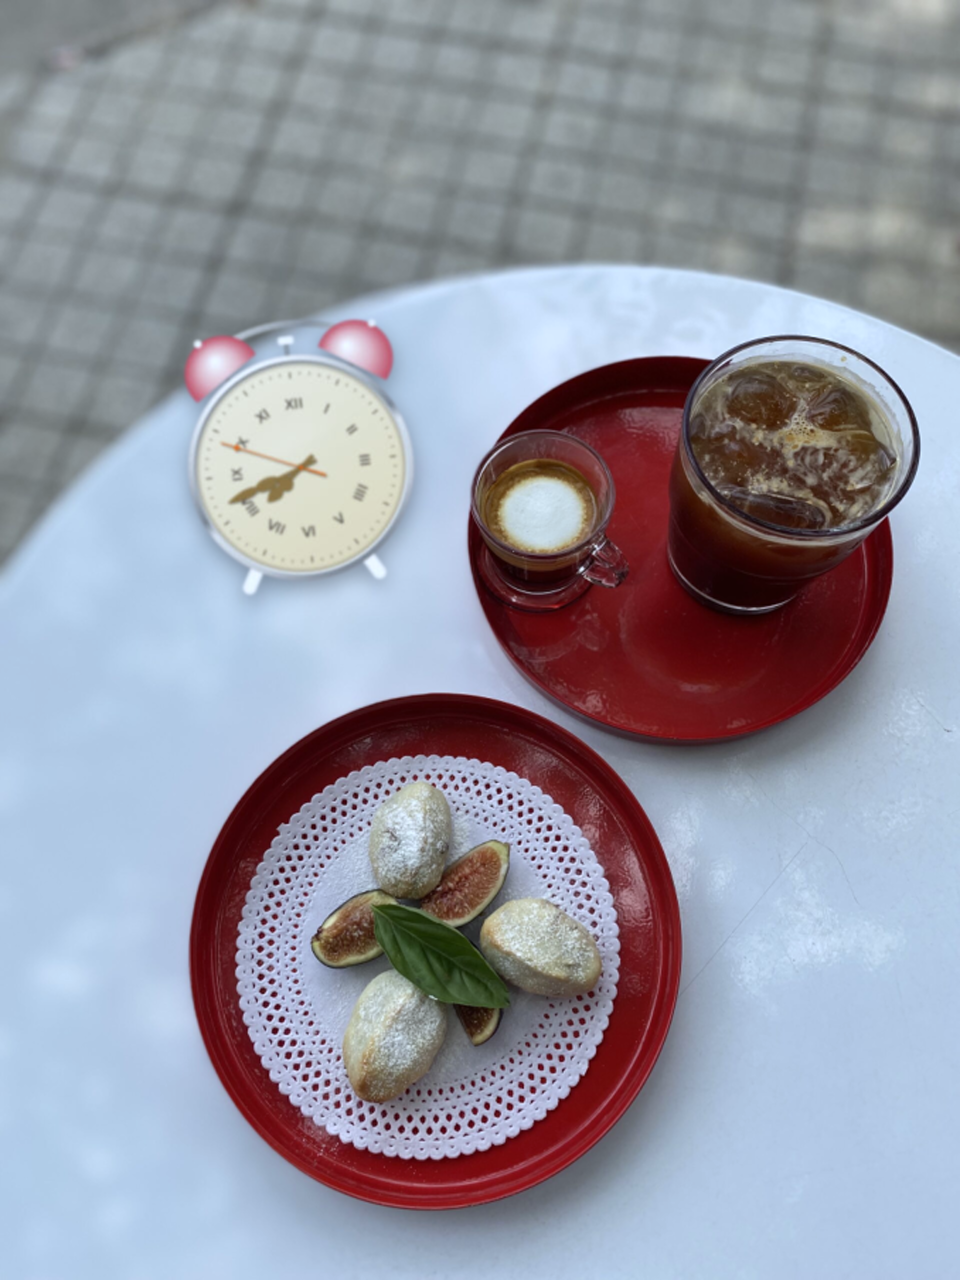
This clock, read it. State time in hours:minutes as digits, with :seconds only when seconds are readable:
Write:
7:41:49
